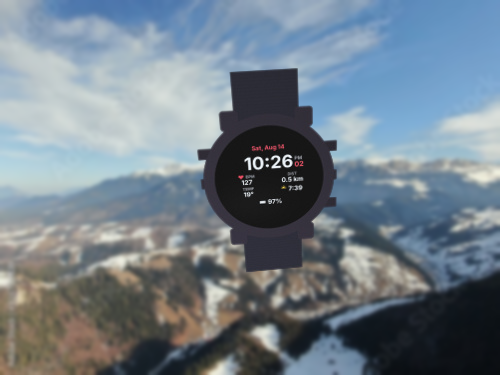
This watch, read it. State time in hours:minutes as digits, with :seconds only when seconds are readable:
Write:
10:26
